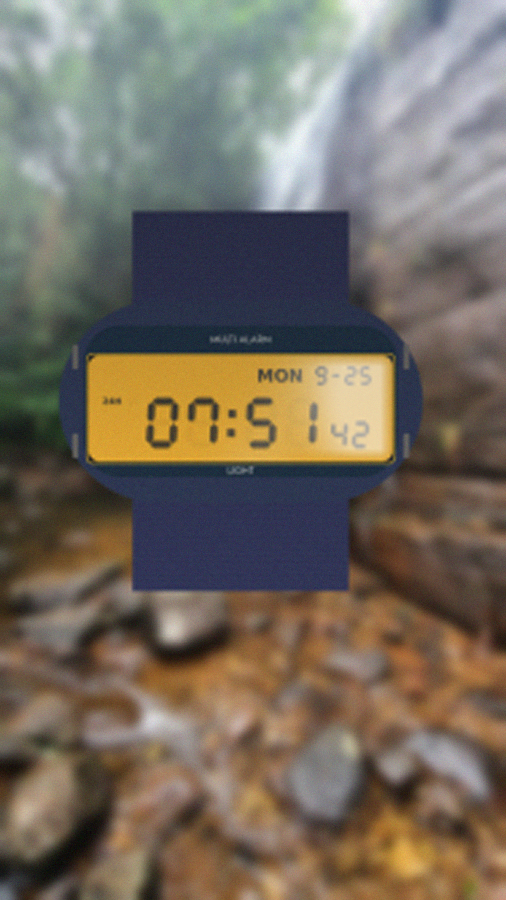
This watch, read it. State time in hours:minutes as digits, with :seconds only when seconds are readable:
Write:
7:51:42
